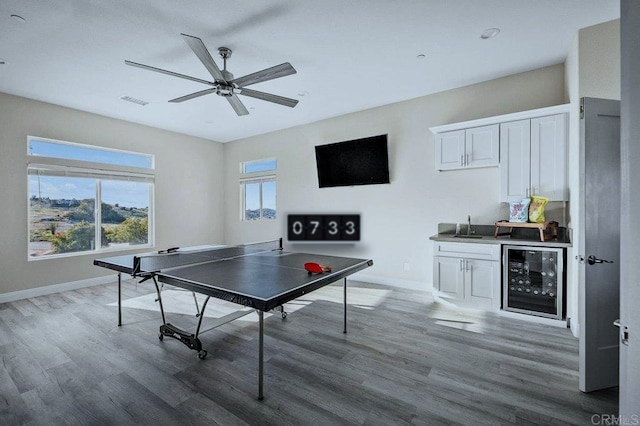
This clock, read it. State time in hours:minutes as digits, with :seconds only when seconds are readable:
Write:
7:33
